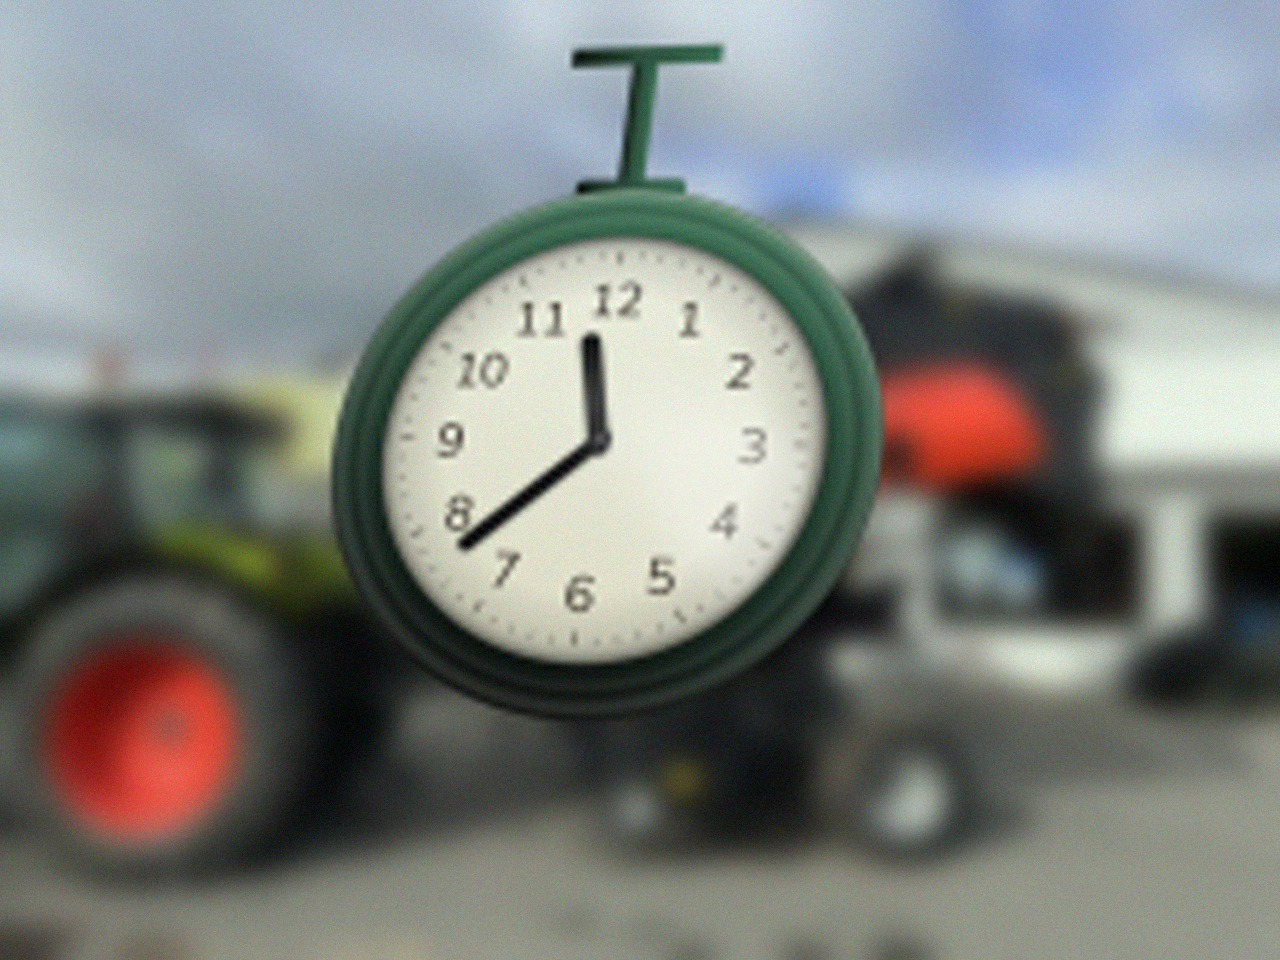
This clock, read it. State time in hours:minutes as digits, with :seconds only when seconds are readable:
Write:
11:38
